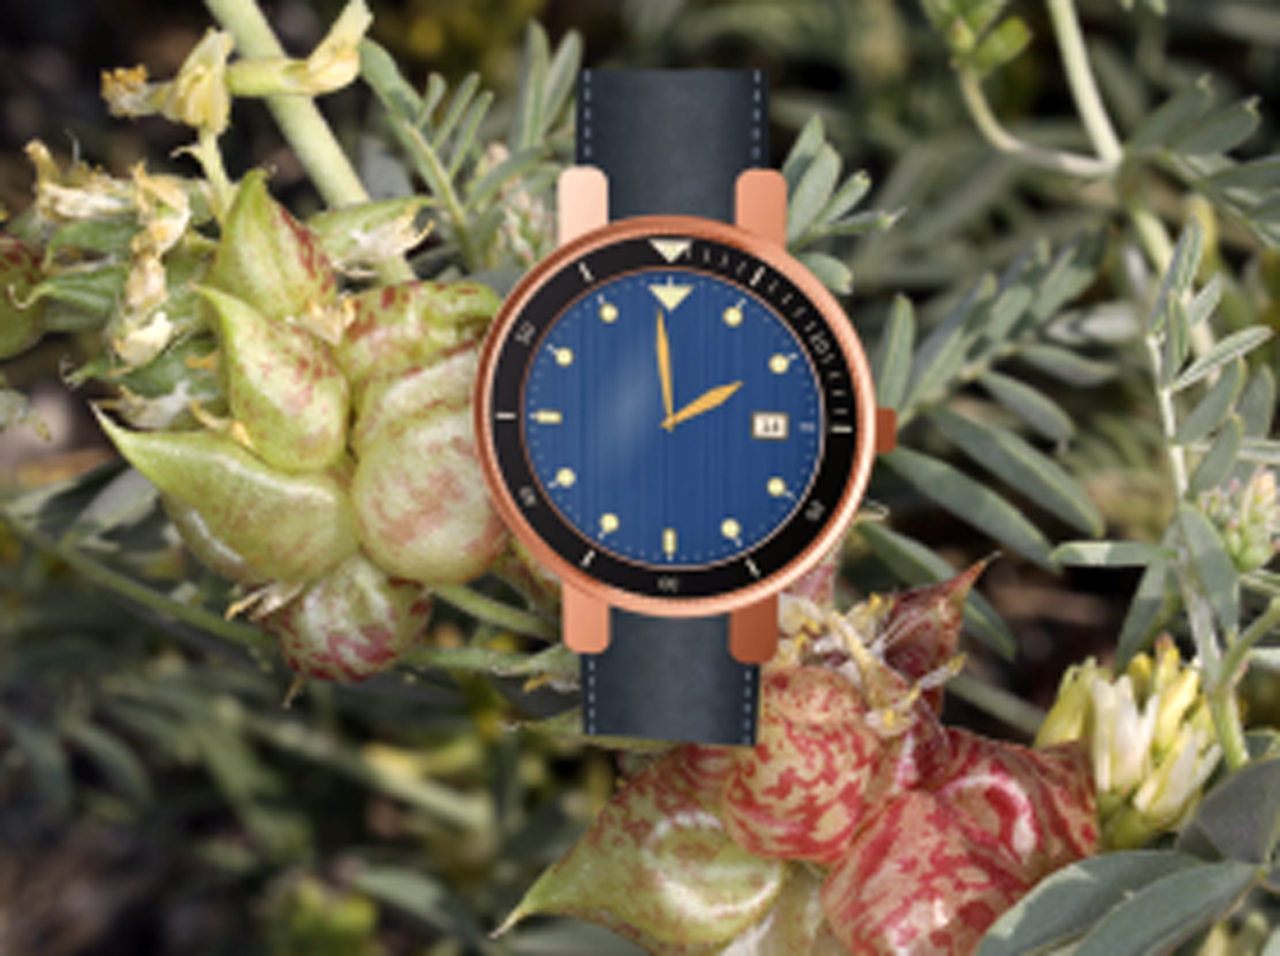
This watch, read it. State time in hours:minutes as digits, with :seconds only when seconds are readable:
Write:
1:59
